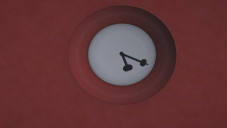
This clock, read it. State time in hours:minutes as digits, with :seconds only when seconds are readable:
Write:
5:19
